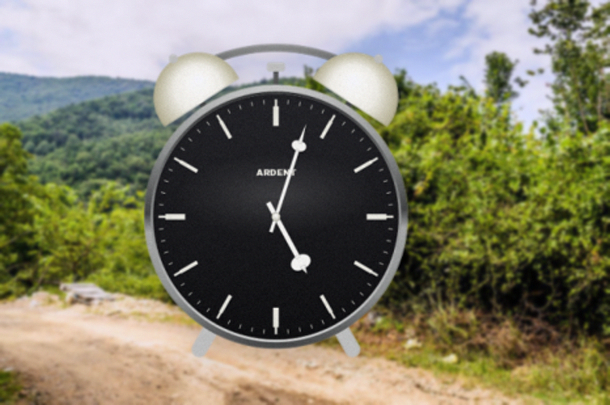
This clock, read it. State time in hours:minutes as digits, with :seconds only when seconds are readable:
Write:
5:03
